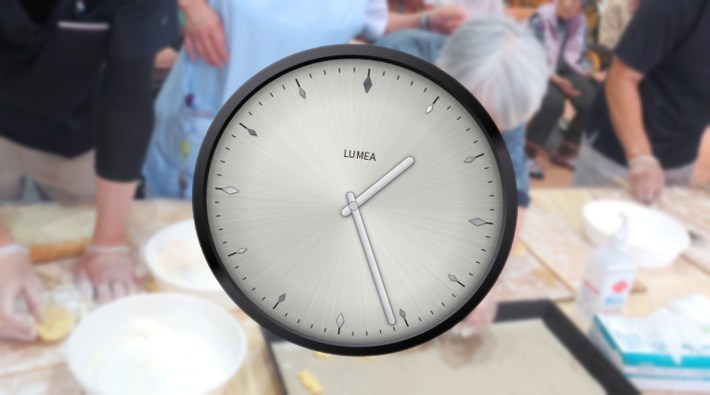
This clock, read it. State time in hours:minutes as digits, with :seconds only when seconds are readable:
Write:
1:26
